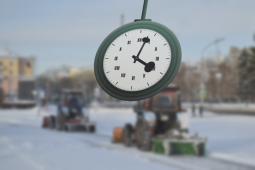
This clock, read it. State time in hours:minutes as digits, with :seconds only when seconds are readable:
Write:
4:03
